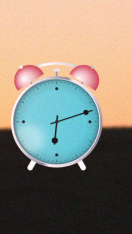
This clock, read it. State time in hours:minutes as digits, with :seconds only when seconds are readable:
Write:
6:12
